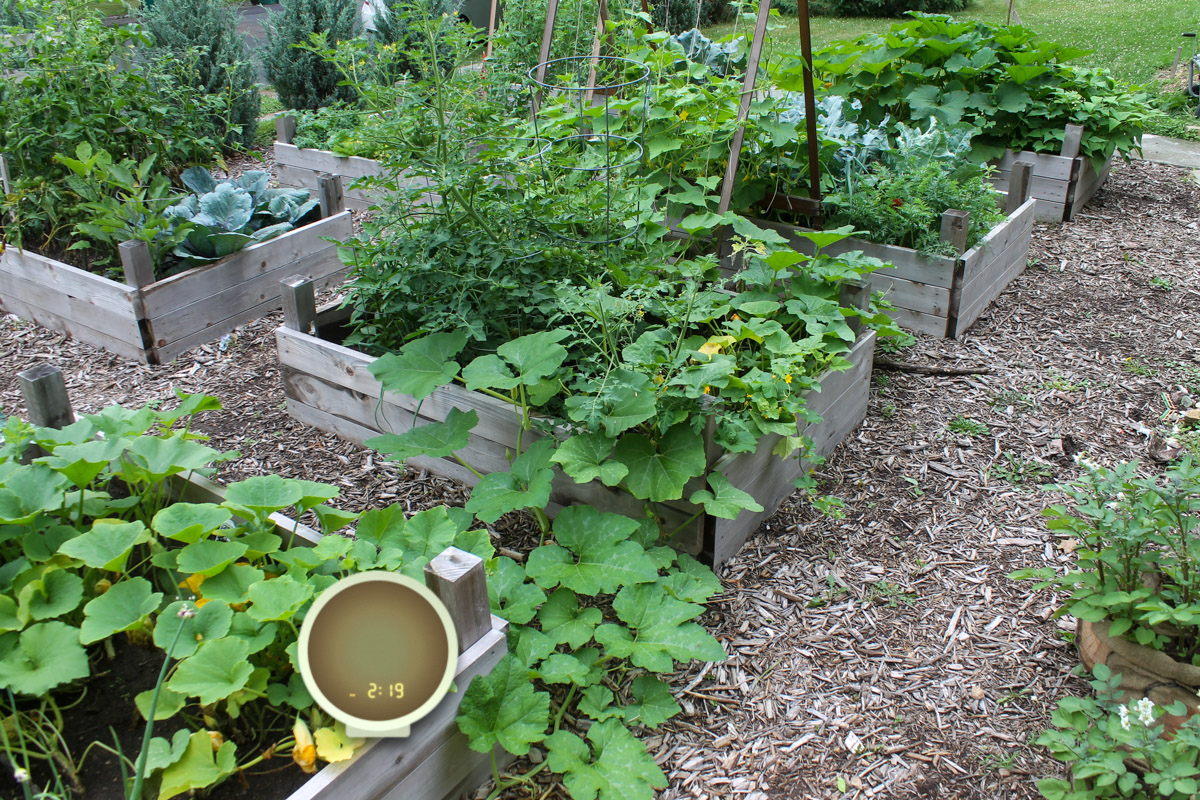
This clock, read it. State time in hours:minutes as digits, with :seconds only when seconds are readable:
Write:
2:19
